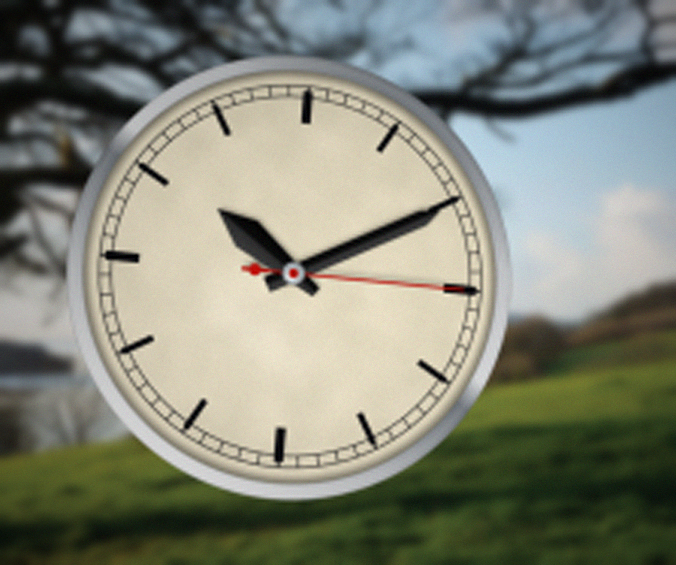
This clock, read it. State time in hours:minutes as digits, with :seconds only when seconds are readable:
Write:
10:10:15
